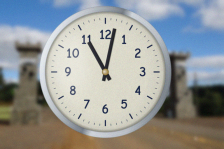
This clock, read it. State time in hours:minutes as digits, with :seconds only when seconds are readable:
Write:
11:02
